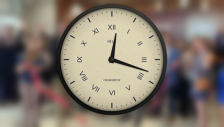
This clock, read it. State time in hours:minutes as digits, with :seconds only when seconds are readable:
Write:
12:18
